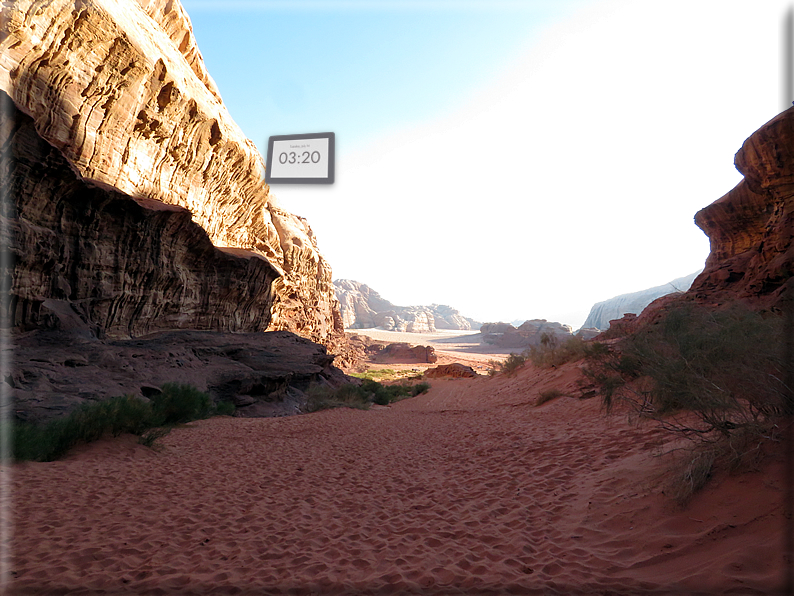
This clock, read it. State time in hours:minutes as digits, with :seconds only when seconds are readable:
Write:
3:20
